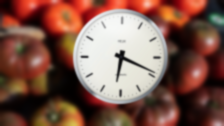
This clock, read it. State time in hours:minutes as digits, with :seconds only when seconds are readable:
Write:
6:19
